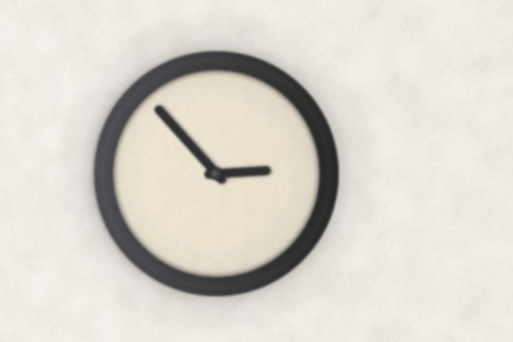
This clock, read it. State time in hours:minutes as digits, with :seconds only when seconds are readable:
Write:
2:53
